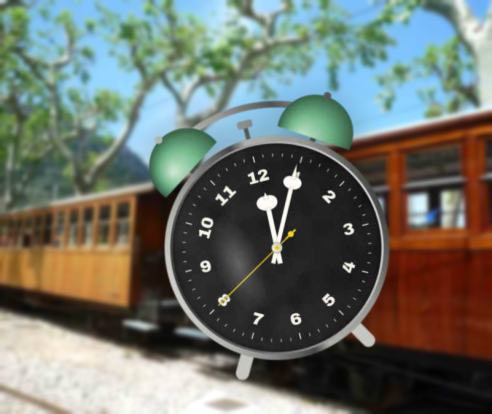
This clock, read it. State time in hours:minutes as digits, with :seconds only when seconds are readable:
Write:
12:04:40
